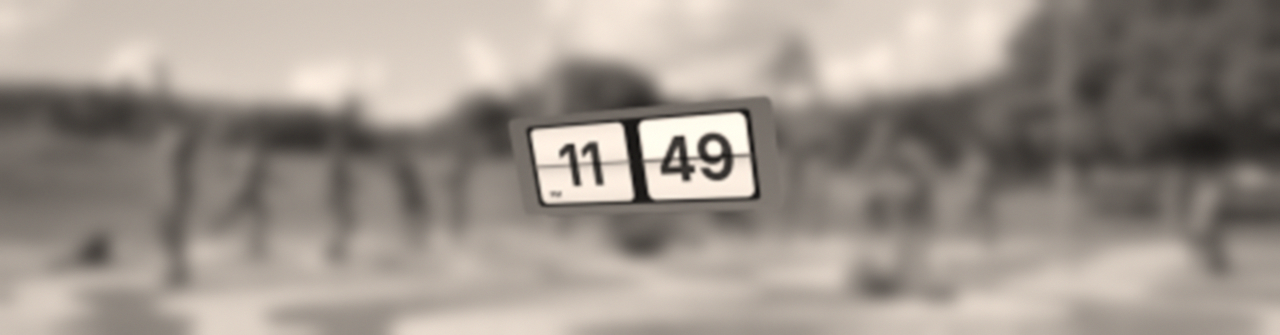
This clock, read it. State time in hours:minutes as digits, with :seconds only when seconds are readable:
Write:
11:49
